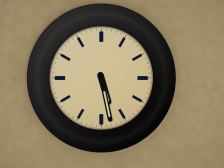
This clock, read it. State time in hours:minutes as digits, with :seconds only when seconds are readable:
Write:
5:28
